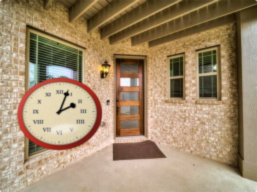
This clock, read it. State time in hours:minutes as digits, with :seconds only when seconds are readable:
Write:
2:03
